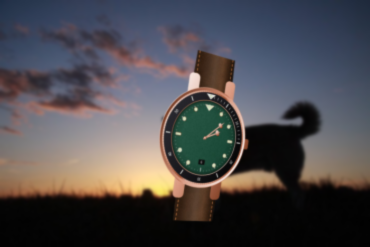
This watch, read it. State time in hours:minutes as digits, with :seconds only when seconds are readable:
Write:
2:08
